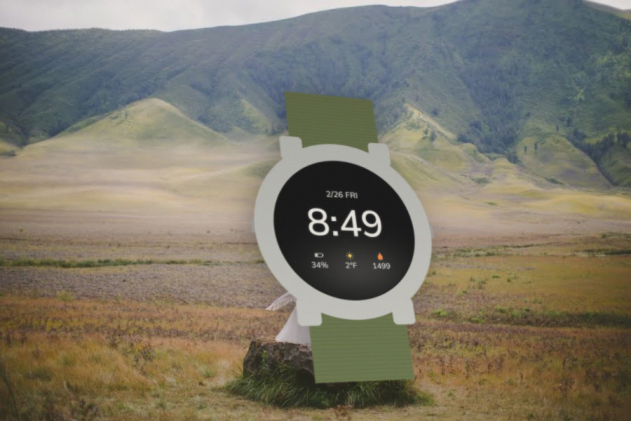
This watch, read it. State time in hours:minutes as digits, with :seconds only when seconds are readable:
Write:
8:49
